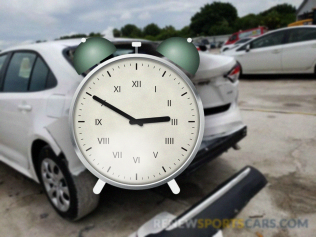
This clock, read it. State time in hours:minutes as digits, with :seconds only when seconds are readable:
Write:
2:50
